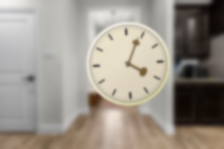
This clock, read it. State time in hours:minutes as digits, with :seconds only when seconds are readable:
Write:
4:04
